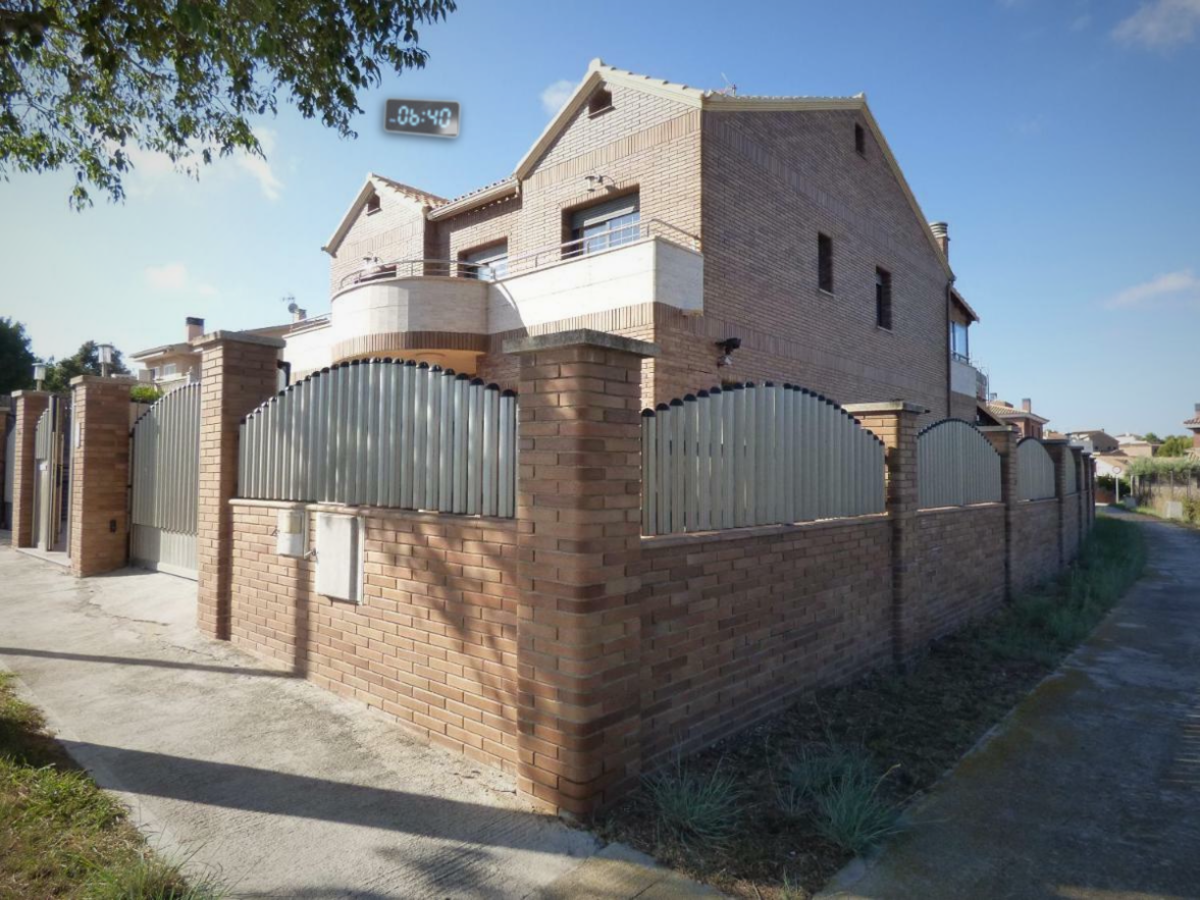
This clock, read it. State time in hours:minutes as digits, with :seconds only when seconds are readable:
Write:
6:40
